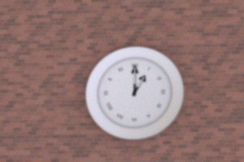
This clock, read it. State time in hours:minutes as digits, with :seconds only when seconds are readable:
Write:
1:00
